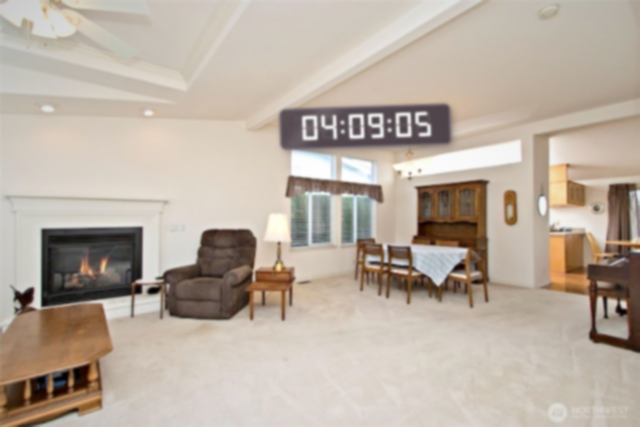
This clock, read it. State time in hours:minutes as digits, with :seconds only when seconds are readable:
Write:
4:09:05
